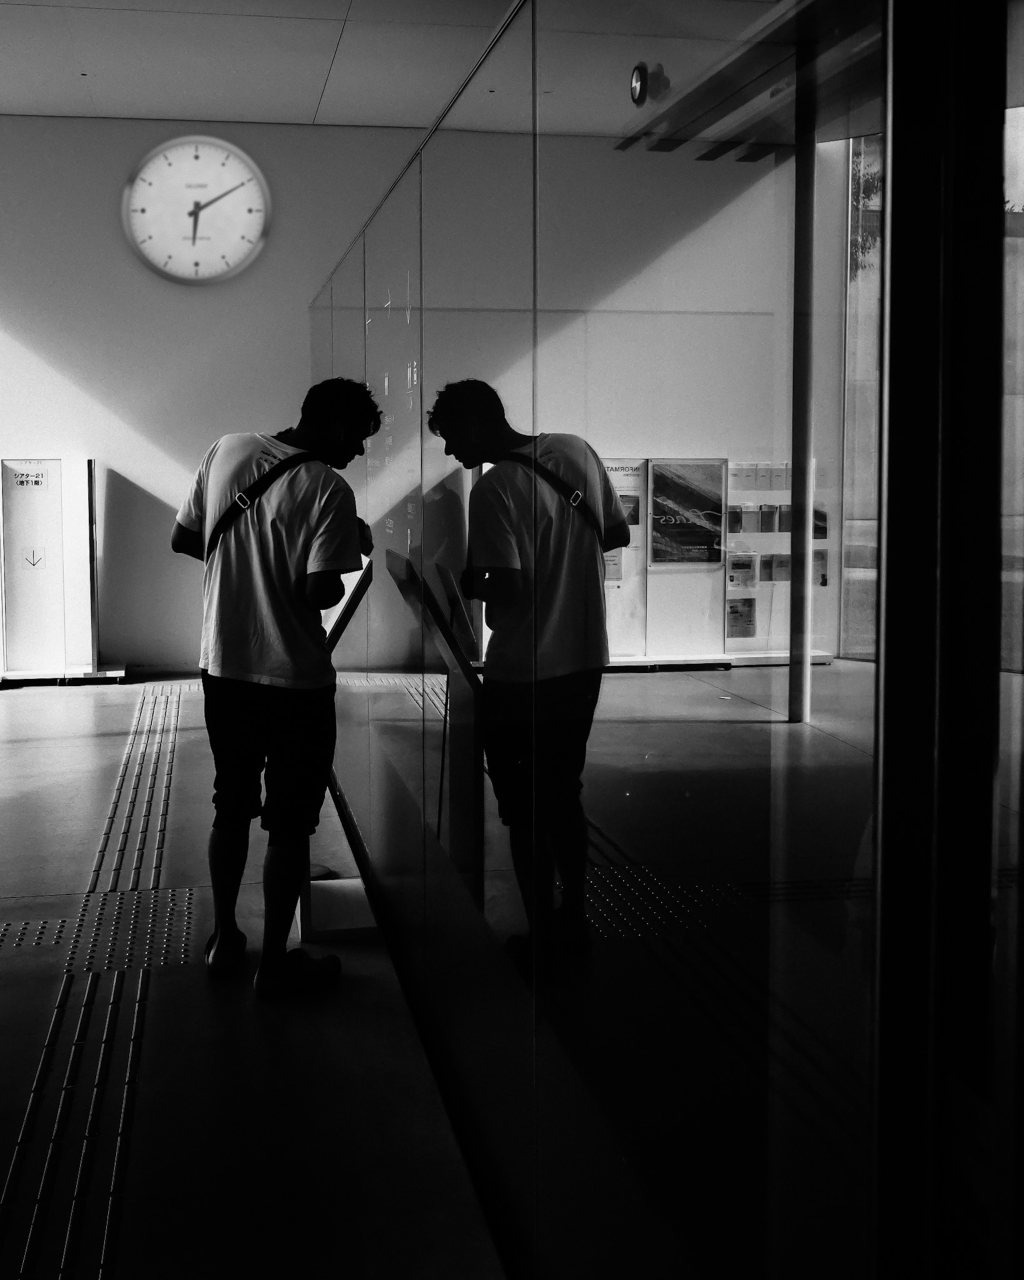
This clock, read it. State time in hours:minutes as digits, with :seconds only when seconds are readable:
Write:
6:10
